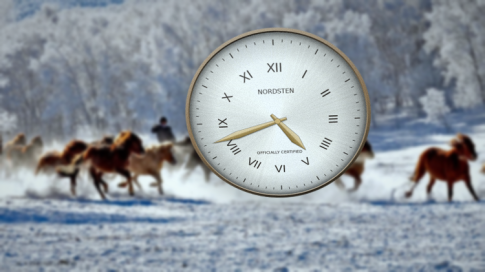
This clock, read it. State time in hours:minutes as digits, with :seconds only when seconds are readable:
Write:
4:42
